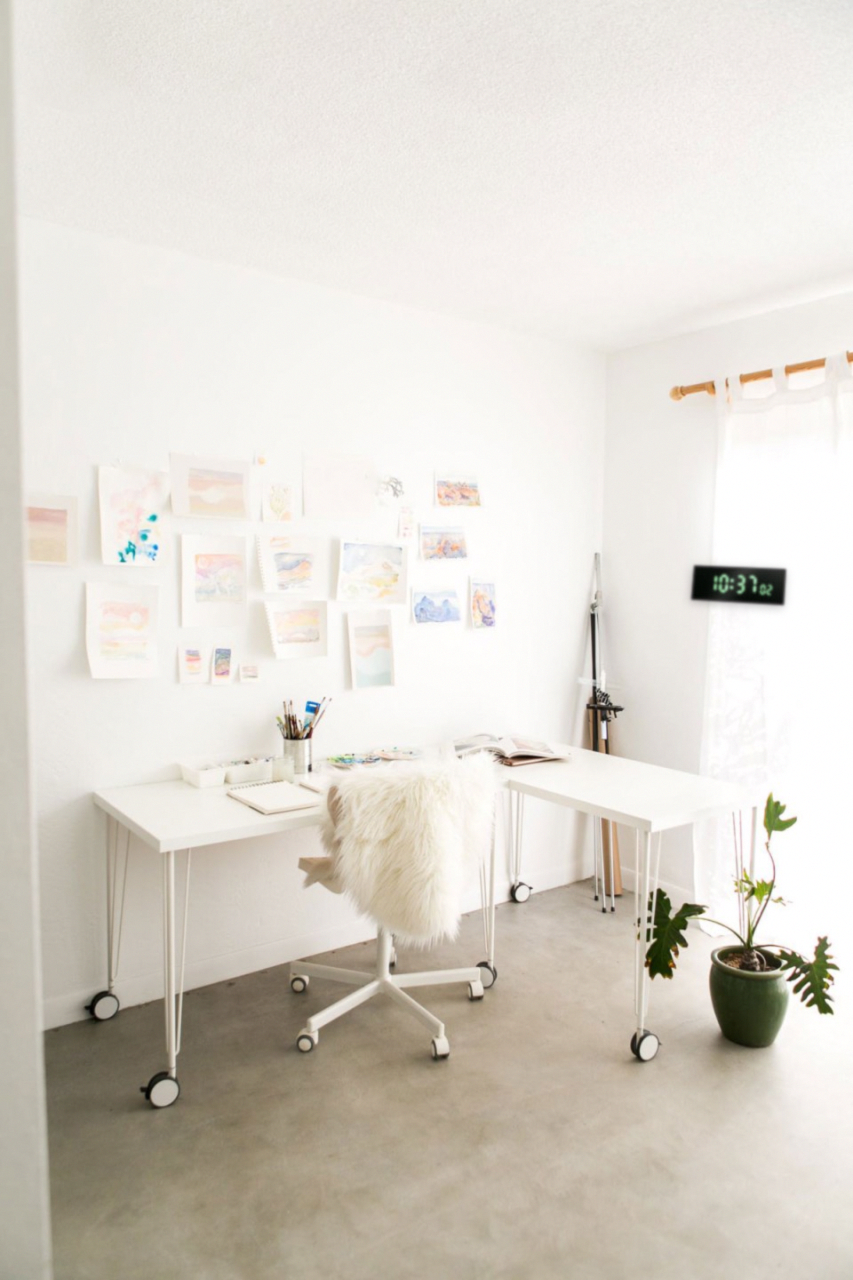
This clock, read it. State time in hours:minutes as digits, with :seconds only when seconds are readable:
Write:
10:37
